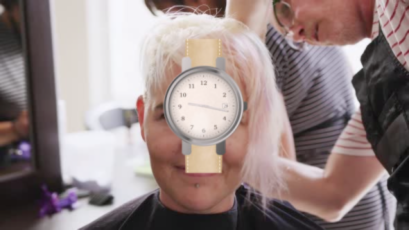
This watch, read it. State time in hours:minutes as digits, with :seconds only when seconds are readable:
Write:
9:17
